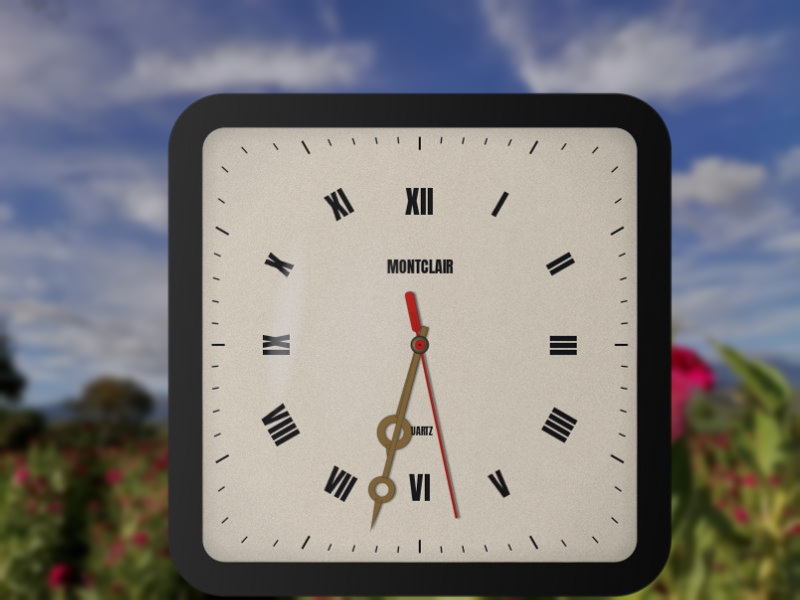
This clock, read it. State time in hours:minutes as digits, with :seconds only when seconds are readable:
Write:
6:32:28
